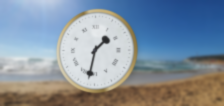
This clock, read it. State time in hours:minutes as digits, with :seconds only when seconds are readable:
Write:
1:32
